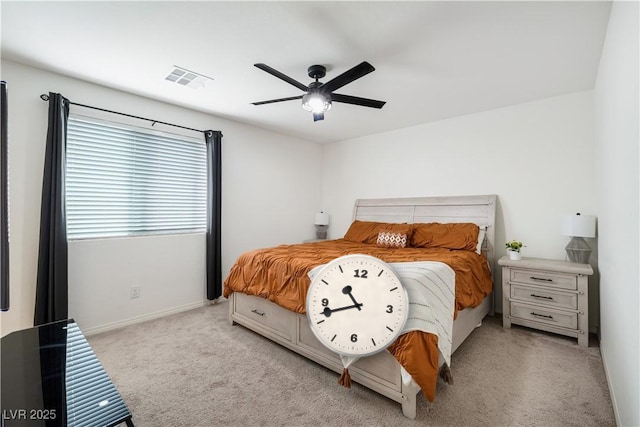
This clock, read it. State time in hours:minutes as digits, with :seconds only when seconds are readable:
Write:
10:42
